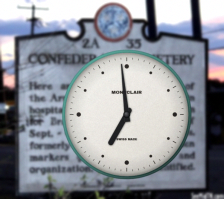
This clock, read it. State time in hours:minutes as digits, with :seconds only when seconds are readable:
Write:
6:59
